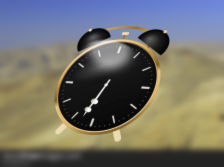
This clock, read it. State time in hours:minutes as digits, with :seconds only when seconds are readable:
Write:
6:33
